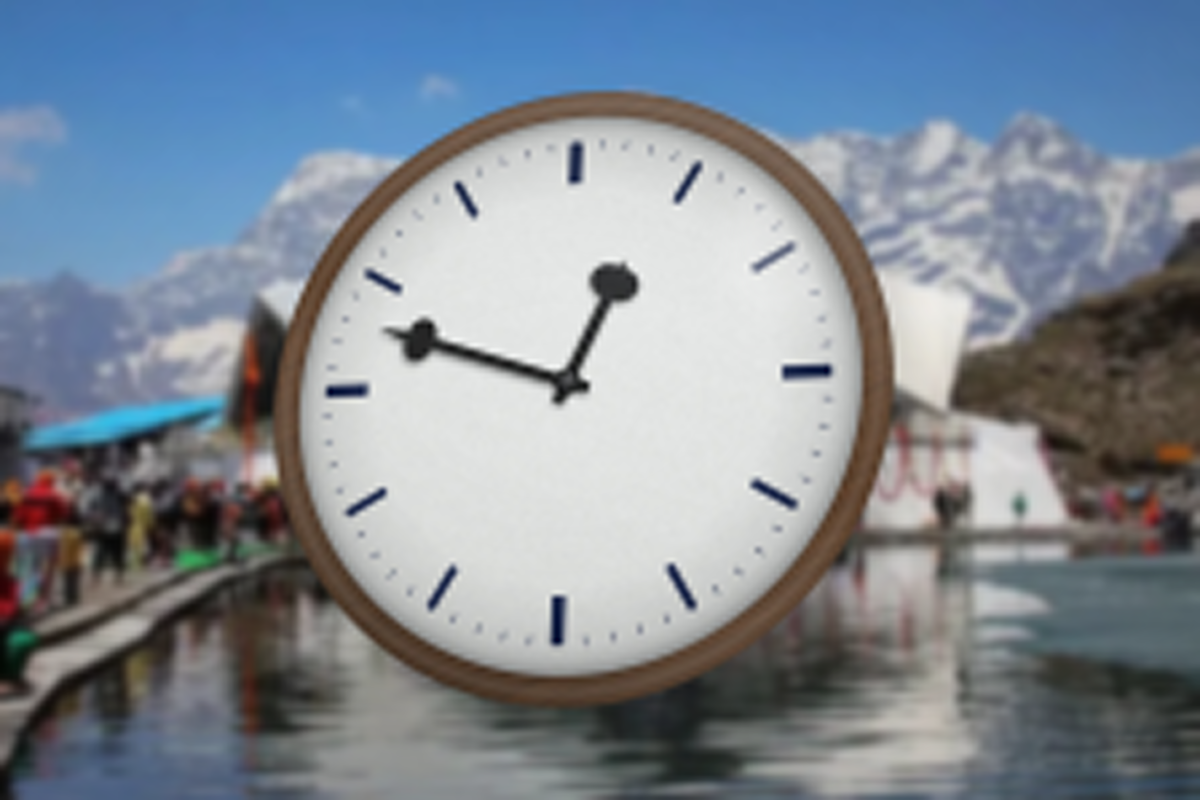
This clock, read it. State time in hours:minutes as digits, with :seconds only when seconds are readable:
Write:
12:48
